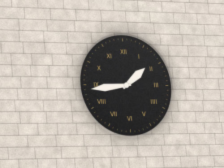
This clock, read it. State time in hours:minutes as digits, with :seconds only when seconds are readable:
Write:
1:44
